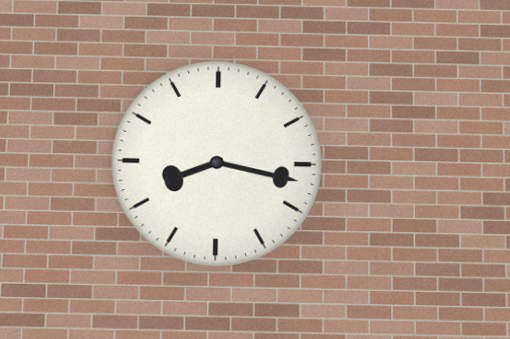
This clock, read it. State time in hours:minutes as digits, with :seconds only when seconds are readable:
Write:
8:17
